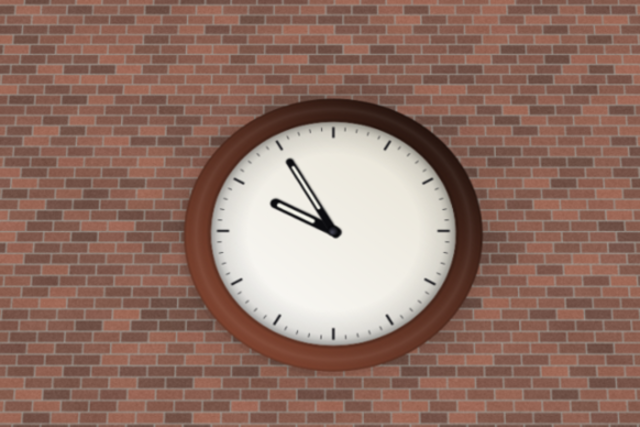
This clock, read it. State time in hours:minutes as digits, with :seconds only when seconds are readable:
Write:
9:55
